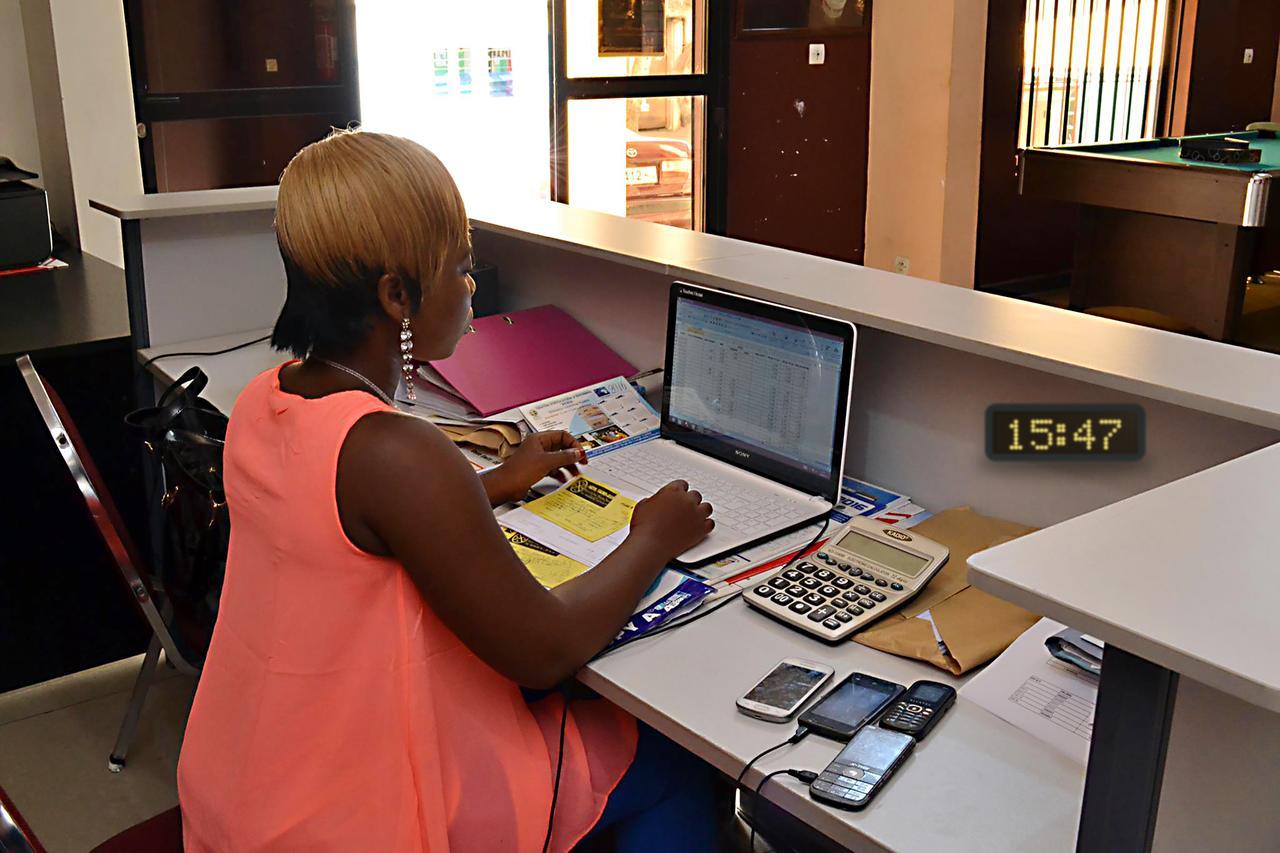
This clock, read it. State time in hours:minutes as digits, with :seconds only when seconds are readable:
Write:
15:47
